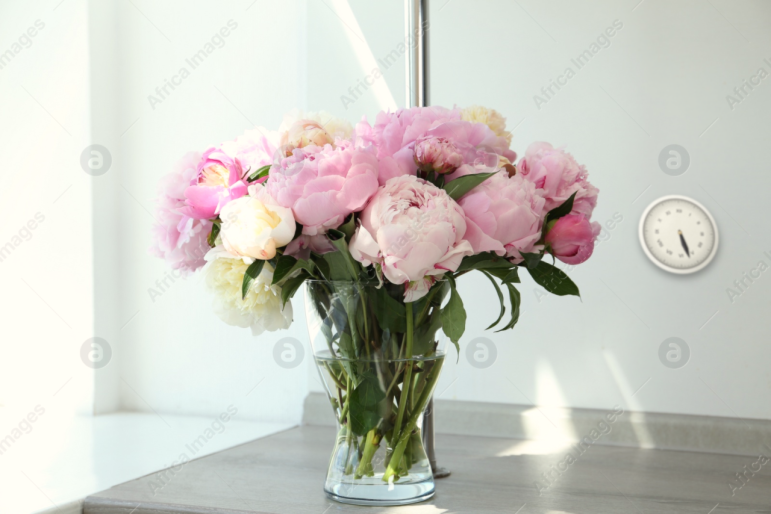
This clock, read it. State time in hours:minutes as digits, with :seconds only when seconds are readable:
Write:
5:27
